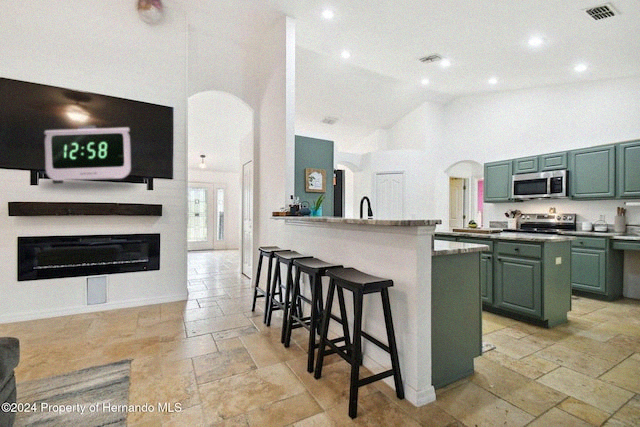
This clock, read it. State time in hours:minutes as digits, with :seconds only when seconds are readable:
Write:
12:58
